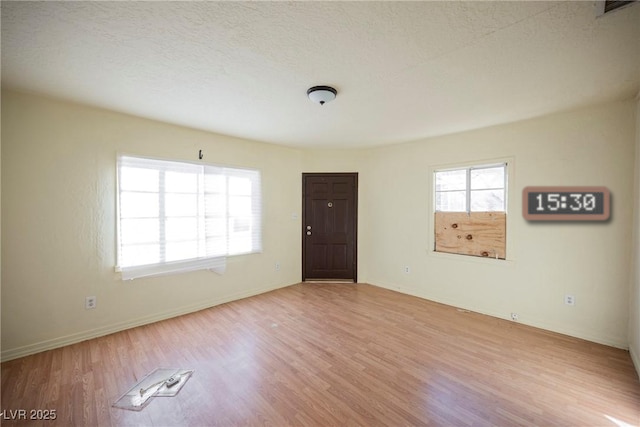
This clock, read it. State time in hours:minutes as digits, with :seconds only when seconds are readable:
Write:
15:30
